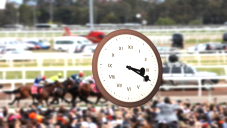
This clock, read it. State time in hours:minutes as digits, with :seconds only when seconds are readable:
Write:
3:19
